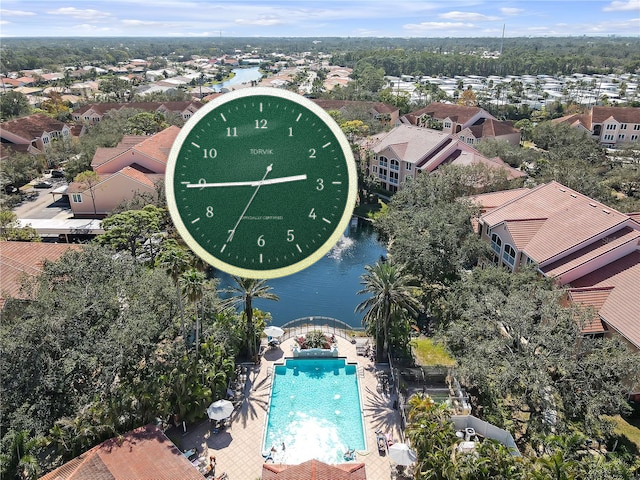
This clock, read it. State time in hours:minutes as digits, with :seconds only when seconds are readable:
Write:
2:44:35
